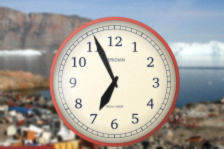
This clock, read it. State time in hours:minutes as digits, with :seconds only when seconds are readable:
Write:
6:56
